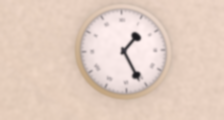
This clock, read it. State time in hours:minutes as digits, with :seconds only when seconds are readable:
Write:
1:26
